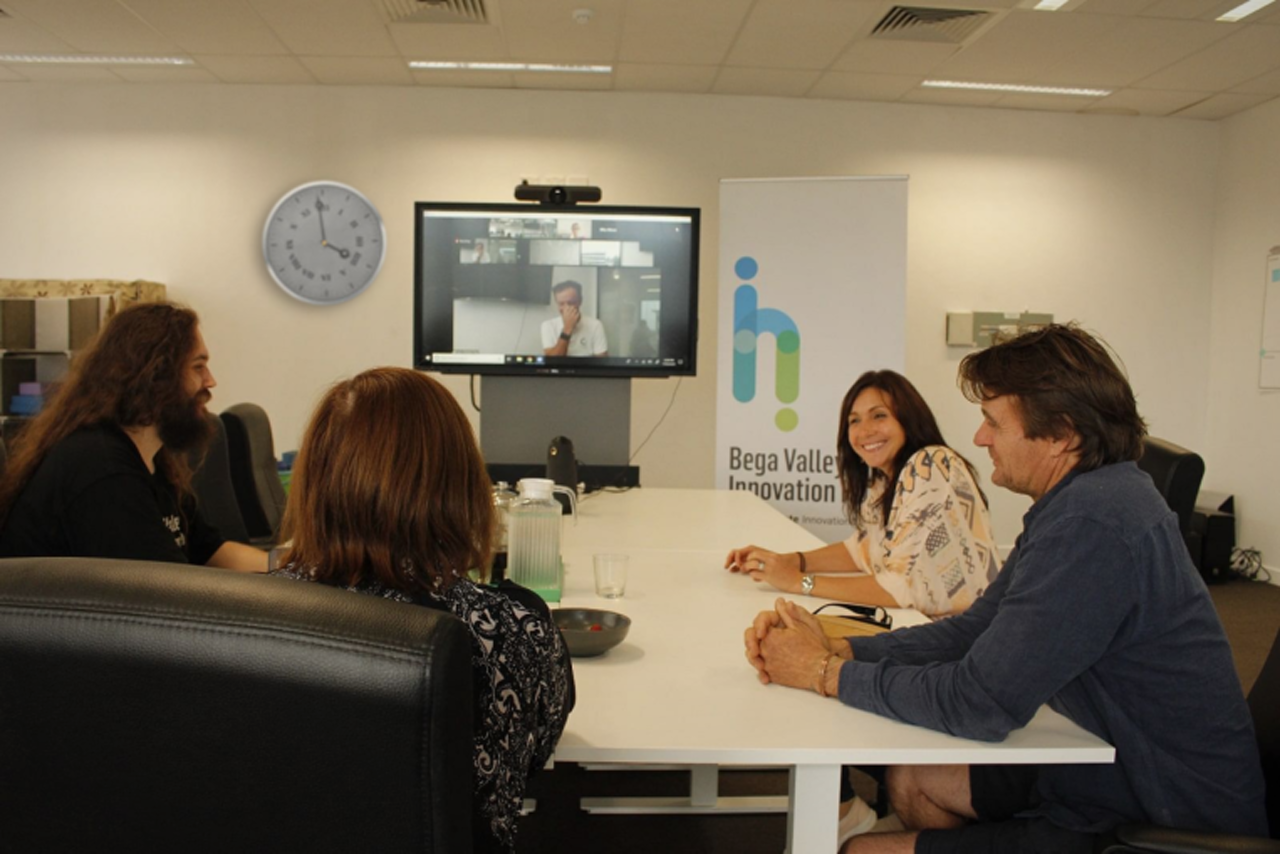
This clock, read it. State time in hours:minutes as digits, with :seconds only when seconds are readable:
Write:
3:59
